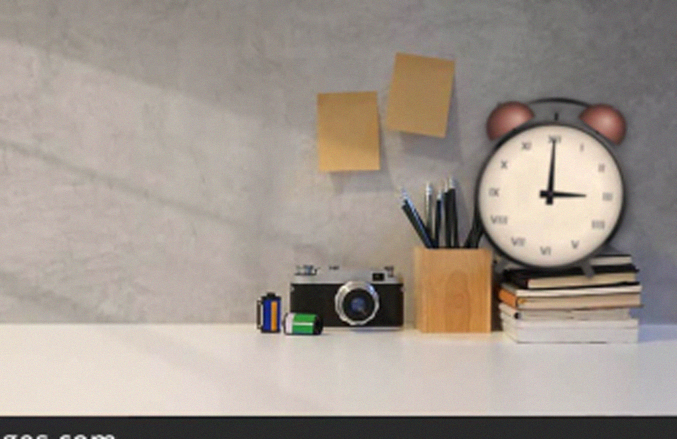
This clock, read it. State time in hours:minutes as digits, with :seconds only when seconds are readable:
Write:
3:00
